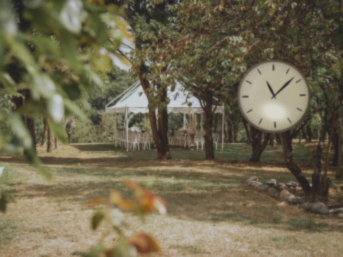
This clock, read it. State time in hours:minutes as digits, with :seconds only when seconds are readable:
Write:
11:08
